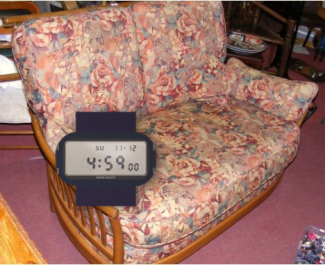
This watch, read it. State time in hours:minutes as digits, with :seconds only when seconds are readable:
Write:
4:59:00
